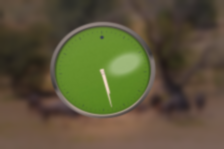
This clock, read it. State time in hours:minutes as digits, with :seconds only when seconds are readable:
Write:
5:28
